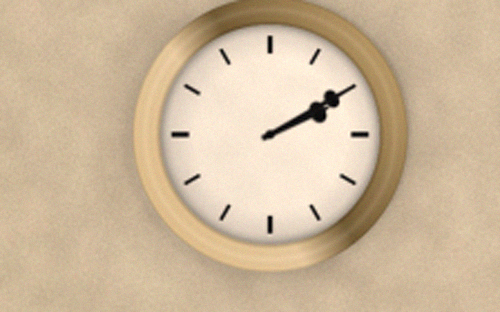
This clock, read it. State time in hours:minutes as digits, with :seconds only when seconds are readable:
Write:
2:10
